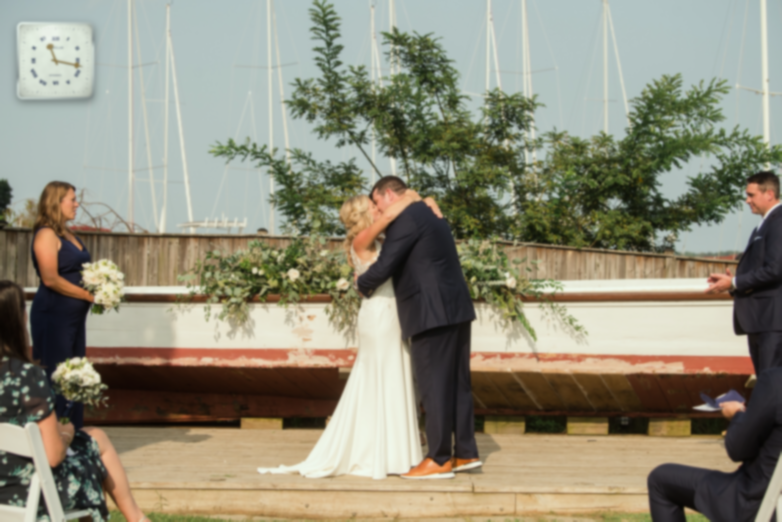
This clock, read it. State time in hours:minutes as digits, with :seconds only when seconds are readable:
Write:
11:17
